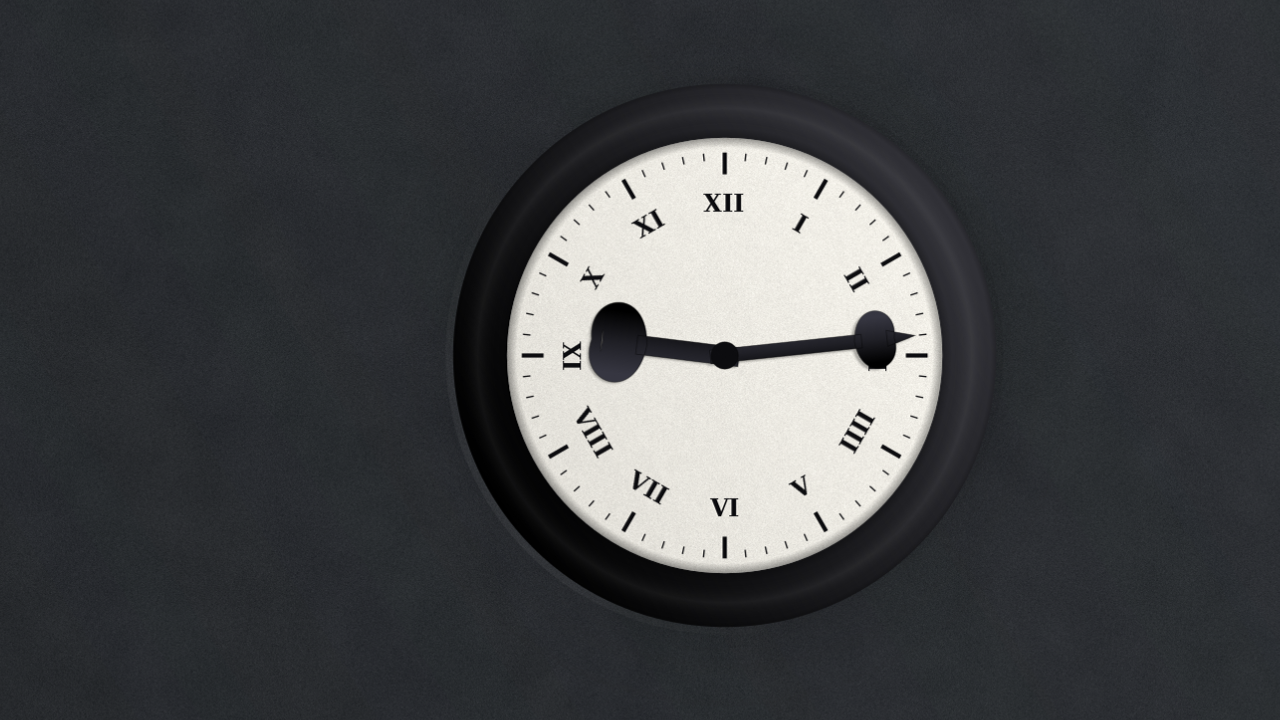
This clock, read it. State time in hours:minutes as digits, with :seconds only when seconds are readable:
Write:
9:14
